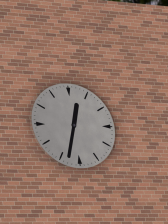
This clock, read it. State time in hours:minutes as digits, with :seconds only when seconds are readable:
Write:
12:33
